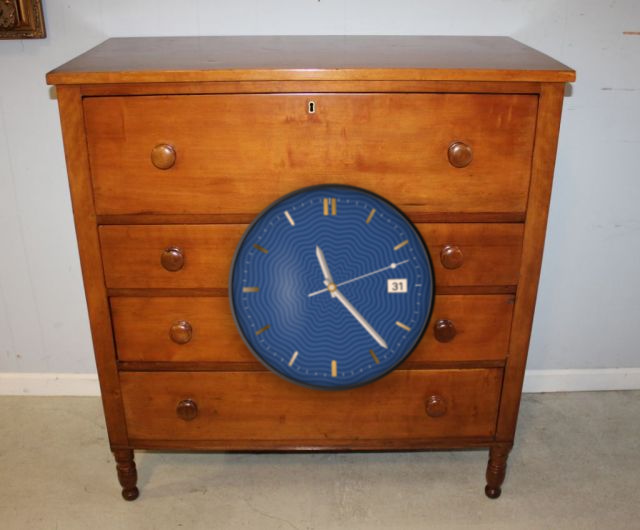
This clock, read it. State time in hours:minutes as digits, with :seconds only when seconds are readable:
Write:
11:23:12
